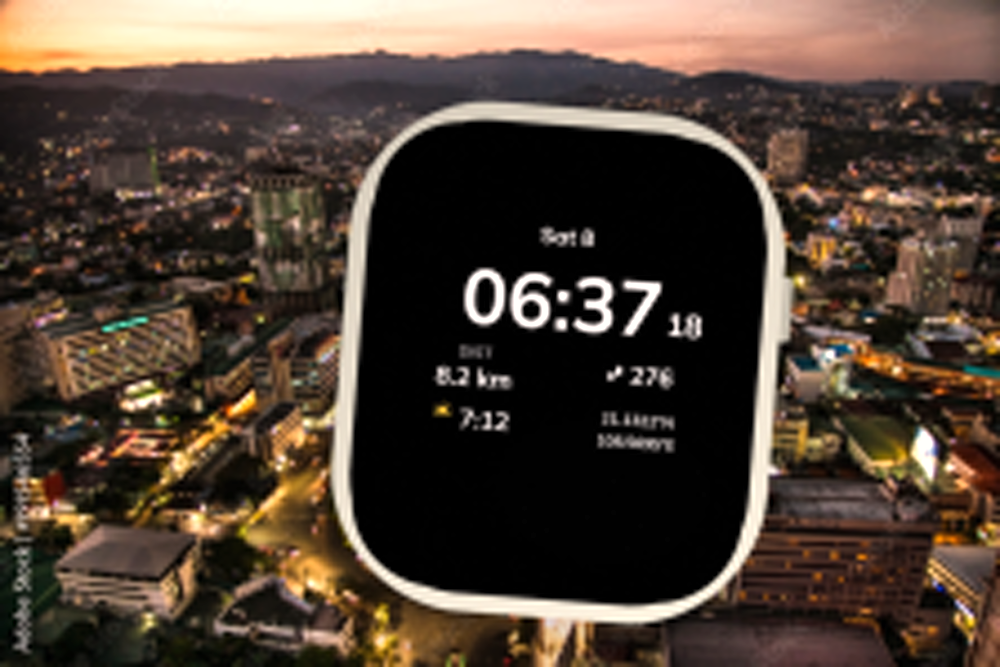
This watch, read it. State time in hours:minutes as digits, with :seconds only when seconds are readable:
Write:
6:37
